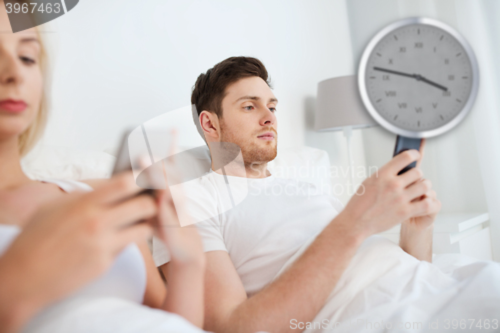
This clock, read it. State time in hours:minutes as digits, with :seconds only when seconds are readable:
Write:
3:47
